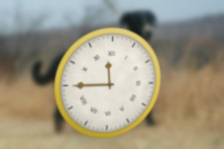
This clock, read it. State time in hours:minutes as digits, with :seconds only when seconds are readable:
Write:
11:45
